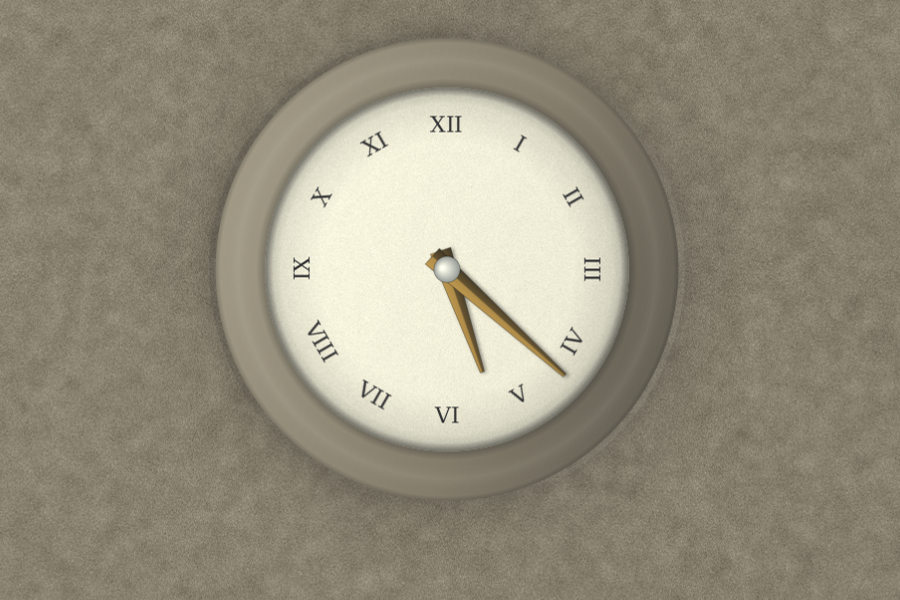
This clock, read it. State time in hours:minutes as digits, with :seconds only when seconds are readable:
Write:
5:22
